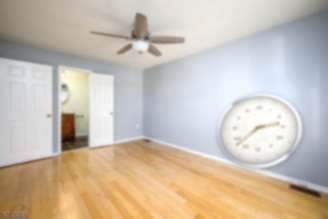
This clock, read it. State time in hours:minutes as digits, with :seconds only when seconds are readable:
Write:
2:38
